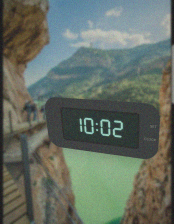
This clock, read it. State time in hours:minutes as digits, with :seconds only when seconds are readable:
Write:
10:02
